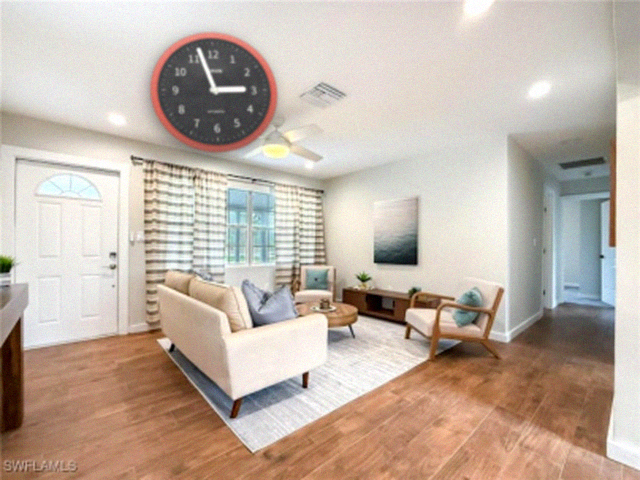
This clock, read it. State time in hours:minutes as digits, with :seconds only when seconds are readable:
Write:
2:57
